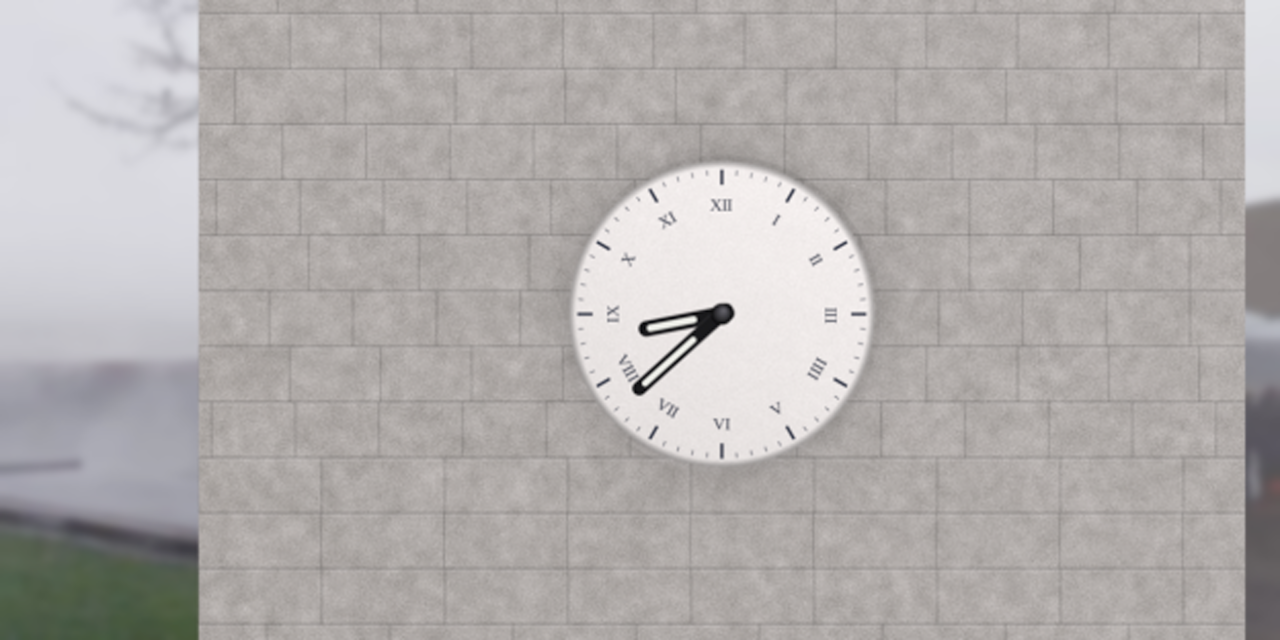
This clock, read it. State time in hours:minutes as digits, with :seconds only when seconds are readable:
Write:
8:38
